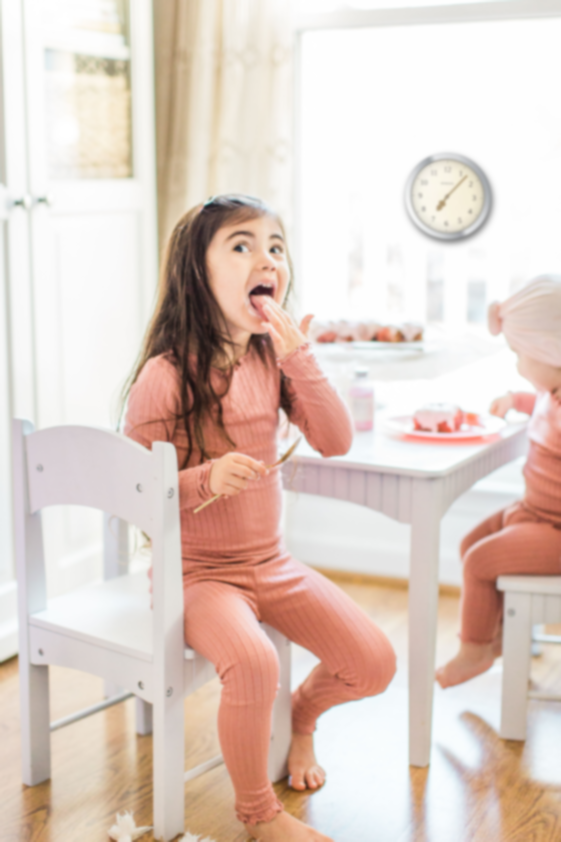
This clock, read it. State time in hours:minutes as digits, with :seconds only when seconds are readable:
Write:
7:07
